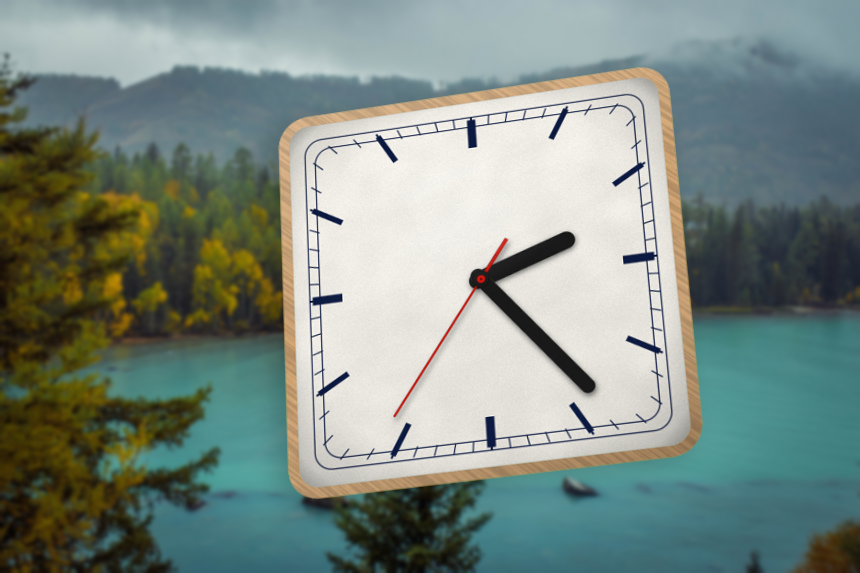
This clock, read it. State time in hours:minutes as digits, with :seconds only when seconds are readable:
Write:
2:23:36
